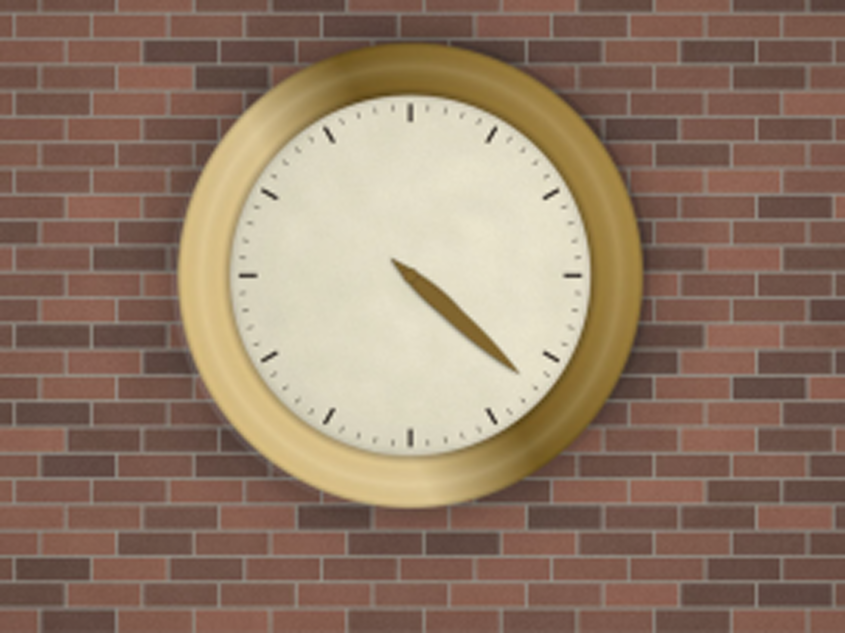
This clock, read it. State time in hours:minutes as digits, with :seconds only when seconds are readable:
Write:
4:22
